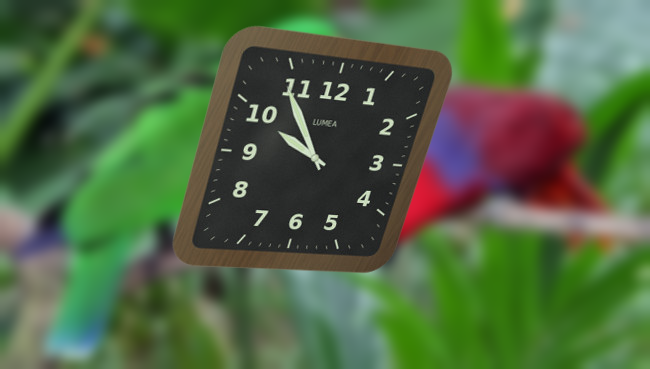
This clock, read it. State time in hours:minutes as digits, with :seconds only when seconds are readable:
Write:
9:54
